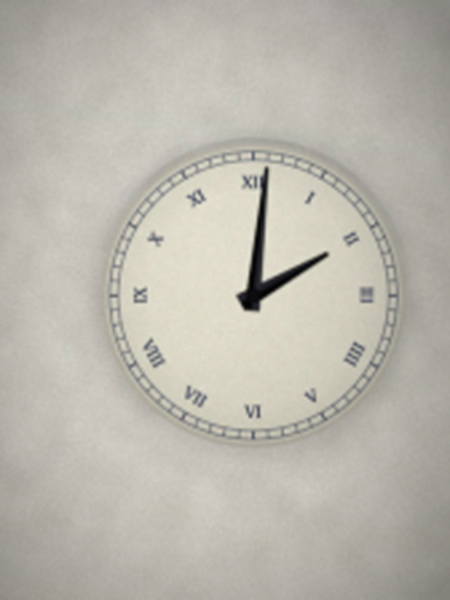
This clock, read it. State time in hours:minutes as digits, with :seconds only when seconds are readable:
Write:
2:01
